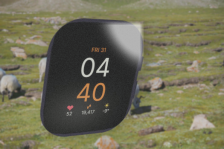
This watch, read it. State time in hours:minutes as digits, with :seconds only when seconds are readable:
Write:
4:40
